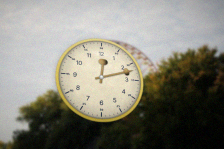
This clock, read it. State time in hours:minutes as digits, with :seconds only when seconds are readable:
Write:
12:12
